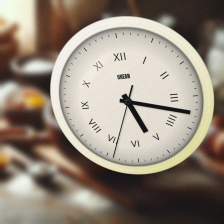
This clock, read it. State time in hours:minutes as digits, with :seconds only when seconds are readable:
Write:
5:17:34
